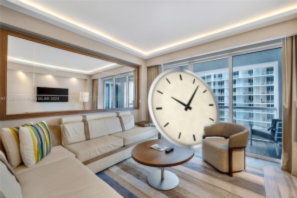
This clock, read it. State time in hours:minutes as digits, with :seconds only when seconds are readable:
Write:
10:07
